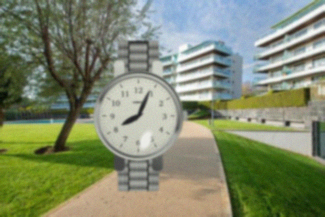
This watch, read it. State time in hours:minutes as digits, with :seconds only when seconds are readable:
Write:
8:04
